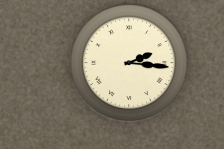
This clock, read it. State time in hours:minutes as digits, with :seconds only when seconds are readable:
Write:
2:16
